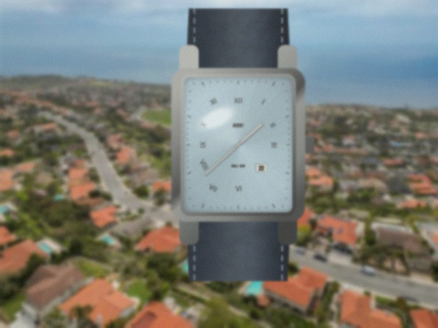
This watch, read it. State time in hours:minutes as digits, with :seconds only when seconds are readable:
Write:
1:38
